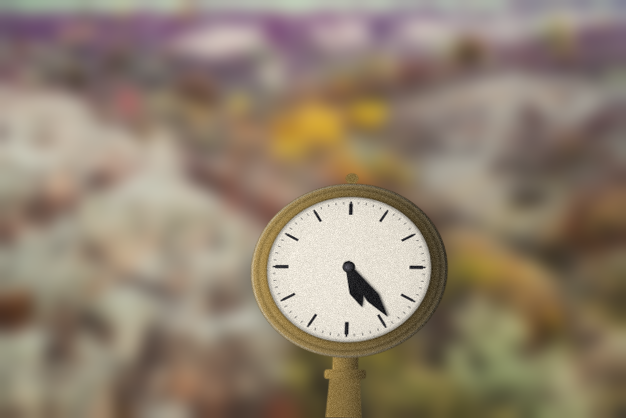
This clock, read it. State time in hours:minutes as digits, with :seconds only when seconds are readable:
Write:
5:24
